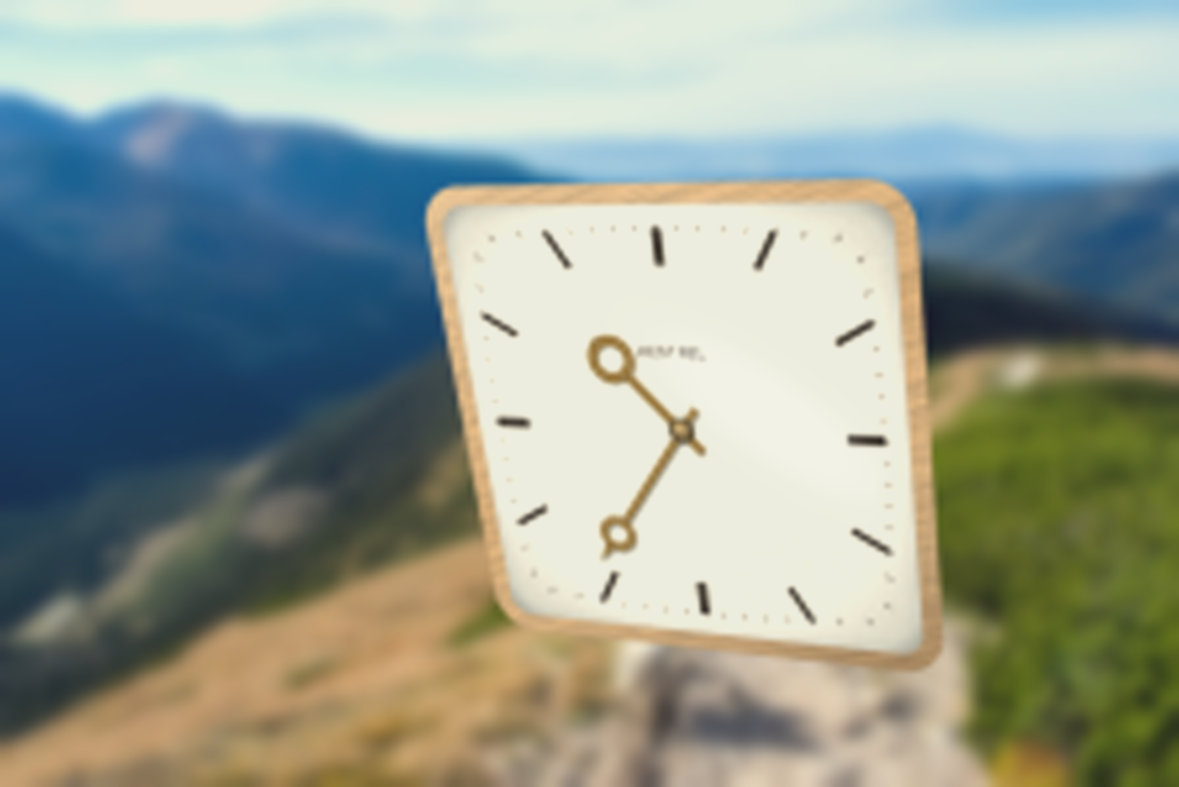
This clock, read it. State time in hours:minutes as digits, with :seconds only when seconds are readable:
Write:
10:36
